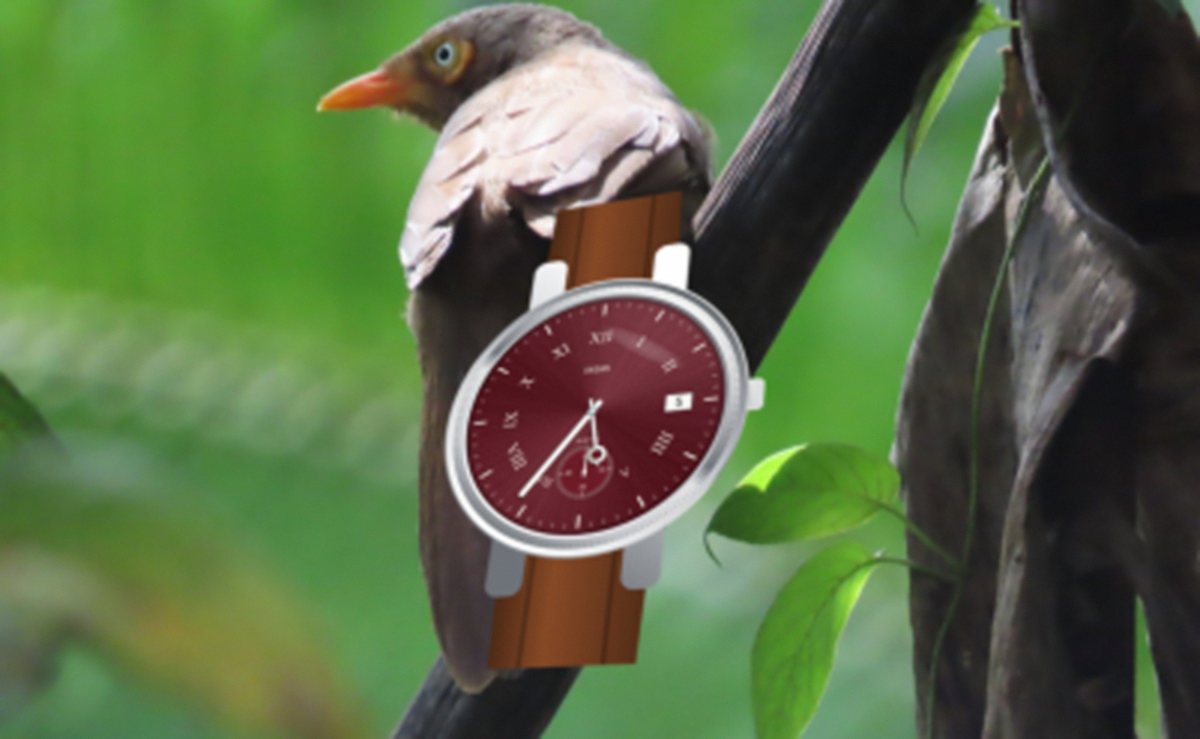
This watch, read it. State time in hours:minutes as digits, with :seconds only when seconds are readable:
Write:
5:36
